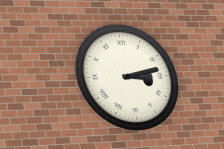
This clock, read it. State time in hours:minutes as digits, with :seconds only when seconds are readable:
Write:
3:13
